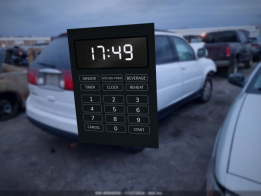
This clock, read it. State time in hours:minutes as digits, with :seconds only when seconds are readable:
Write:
17:49
